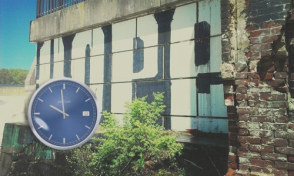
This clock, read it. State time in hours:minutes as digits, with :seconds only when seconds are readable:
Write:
9:59
